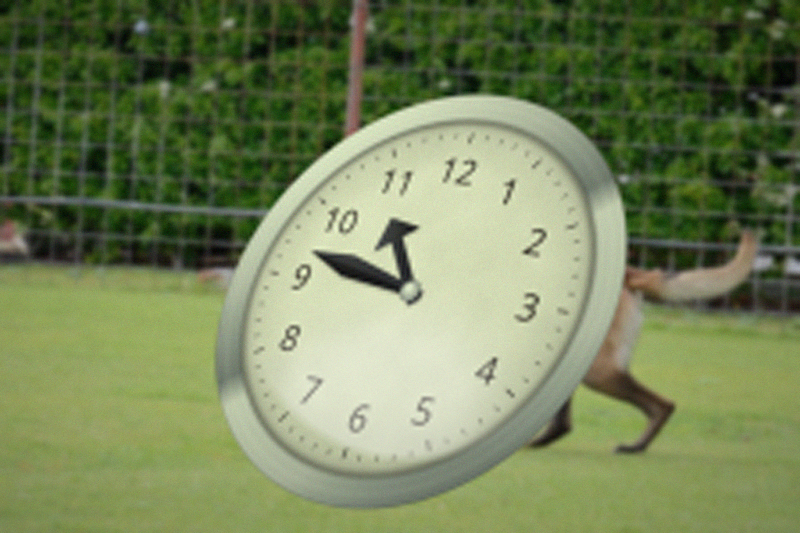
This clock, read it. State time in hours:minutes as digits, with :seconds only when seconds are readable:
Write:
10:47
